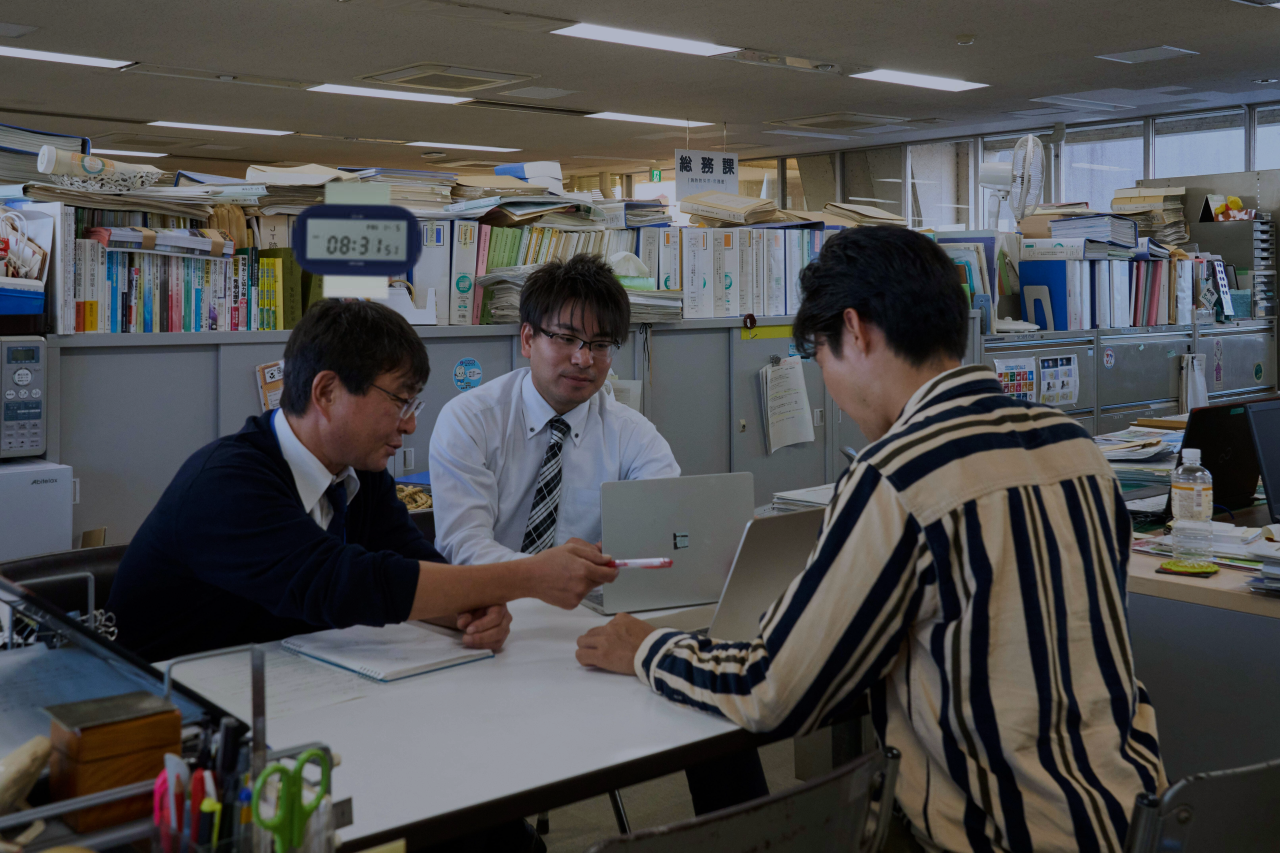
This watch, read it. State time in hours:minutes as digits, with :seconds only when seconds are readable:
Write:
8:31
